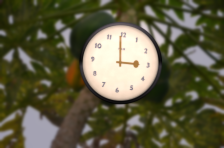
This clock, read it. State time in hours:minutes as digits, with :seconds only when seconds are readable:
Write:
2:59
